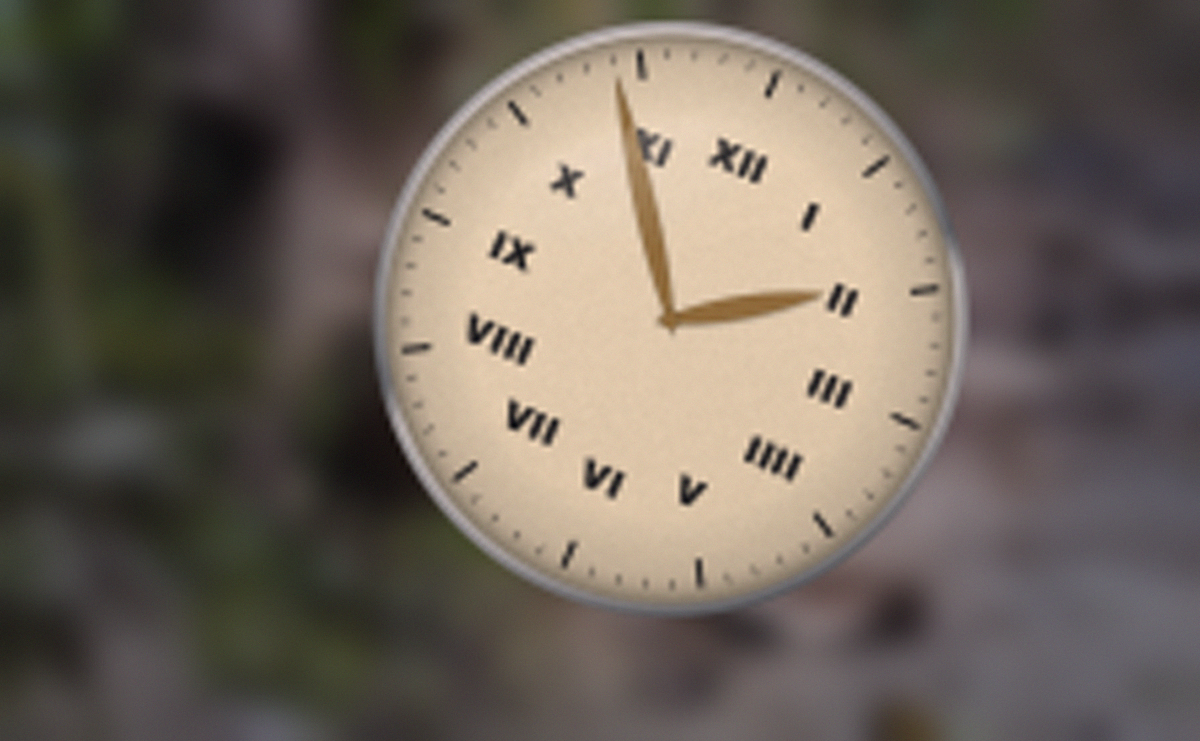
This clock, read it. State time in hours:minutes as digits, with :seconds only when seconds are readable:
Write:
1:54
